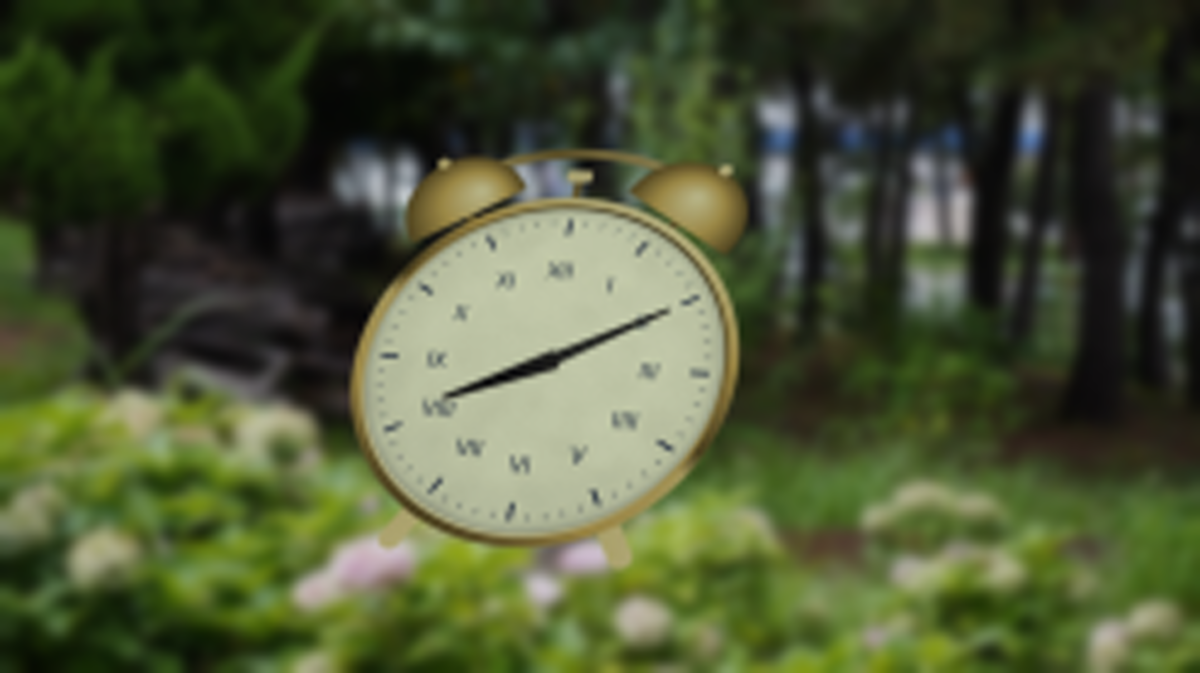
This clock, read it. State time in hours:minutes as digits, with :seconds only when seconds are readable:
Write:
8:10
